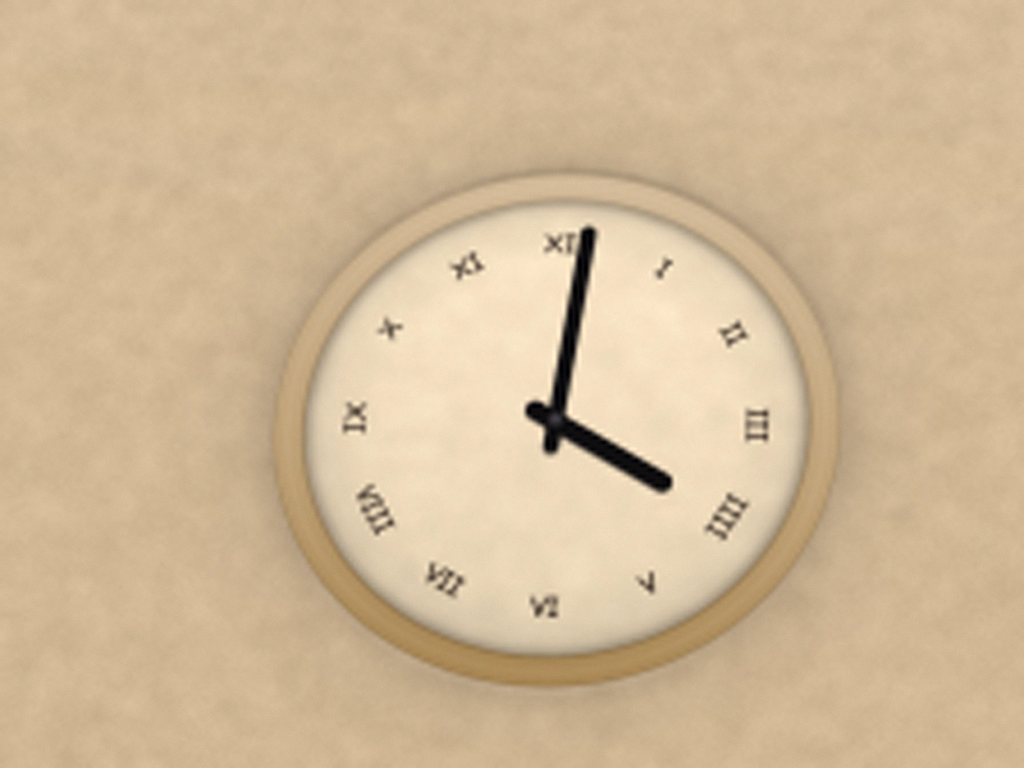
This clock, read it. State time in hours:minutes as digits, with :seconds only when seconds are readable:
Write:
4:01
